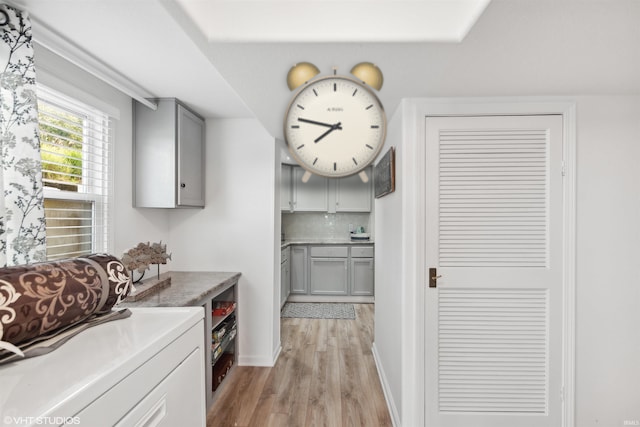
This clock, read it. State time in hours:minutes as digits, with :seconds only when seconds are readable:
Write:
7:47
